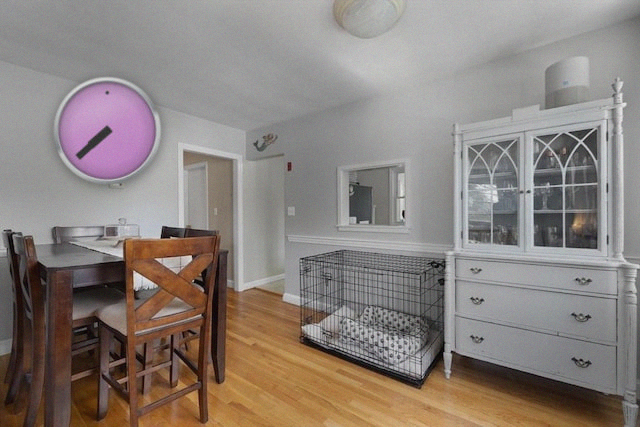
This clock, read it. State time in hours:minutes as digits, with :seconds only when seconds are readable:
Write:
7:38
